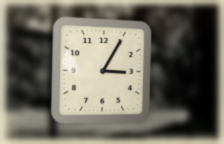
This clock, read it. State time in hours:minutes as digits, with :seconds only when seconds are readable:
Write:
3:05
